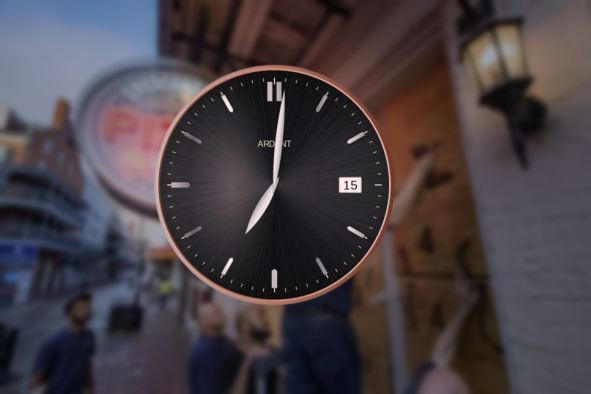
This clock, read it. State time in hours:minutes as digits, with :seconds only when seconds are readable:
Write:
7:01
